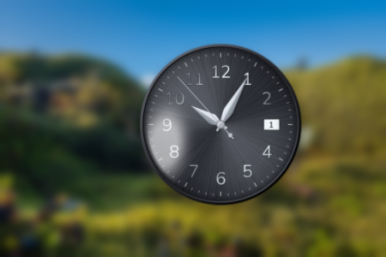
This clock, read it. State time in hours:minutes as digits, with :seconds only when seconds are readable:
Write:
10:04:53
